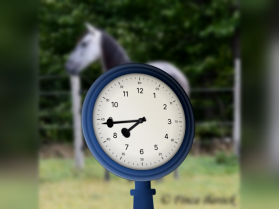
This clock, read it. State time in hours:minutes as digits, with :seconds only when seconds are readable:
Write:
7:44
